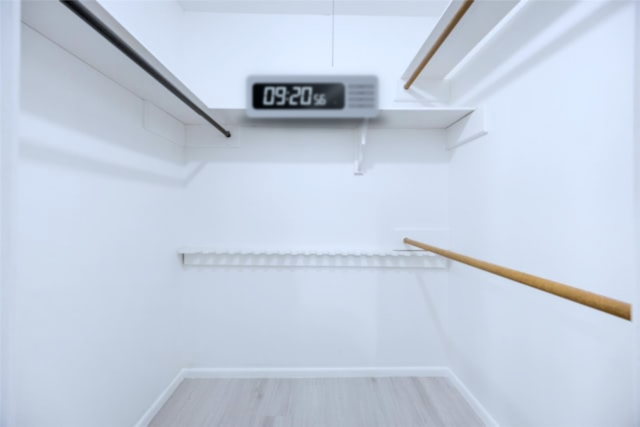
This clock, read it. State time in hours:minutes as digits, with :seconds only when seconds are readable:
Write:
9:20
